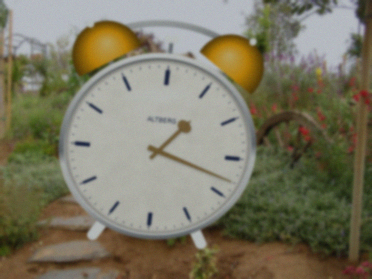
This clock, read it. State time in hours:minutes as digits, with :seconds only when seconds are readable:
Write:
1:18
